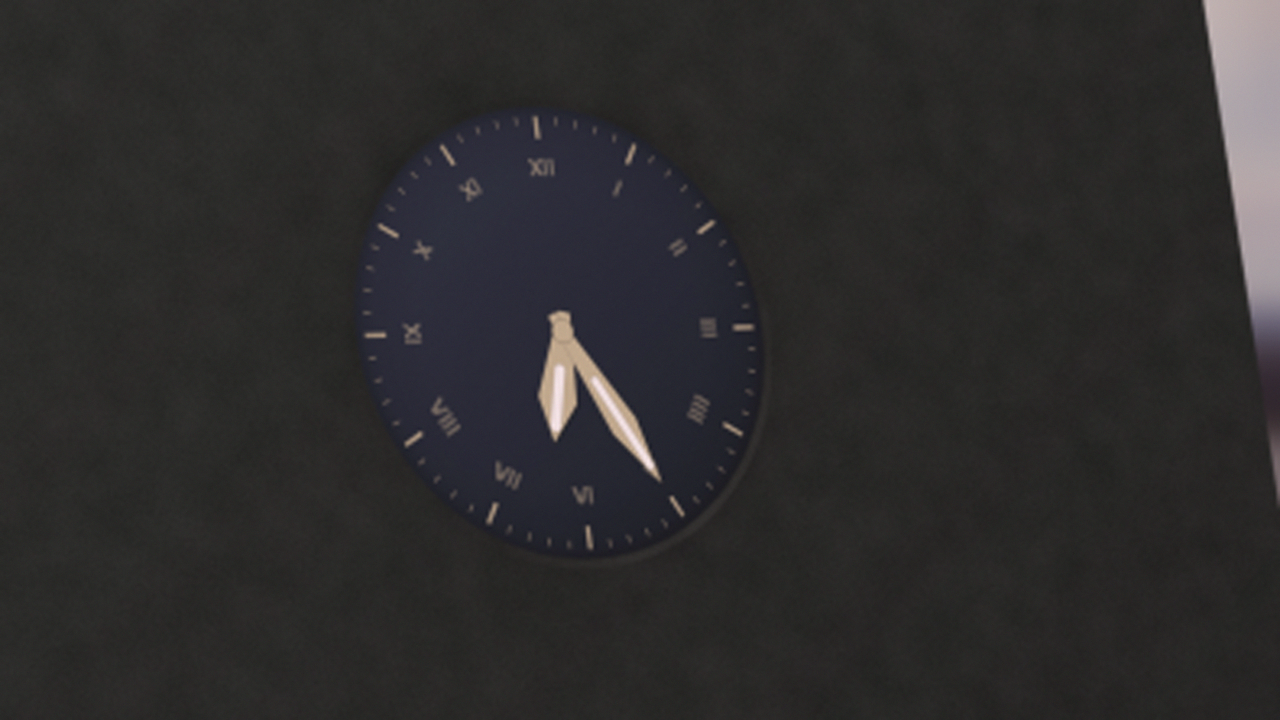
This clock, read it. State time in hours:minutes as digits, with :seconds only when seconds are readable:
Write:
6:25
